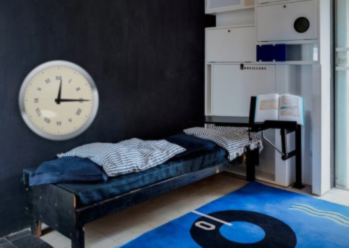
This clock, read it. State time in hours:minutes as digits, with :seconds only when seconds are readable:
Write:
12:15
